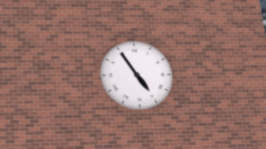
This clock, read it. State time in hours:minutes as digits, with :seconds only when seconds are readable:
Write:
4:55
